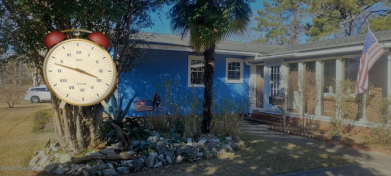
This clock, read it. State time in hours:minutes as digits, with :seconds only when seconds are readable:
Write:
3:48
